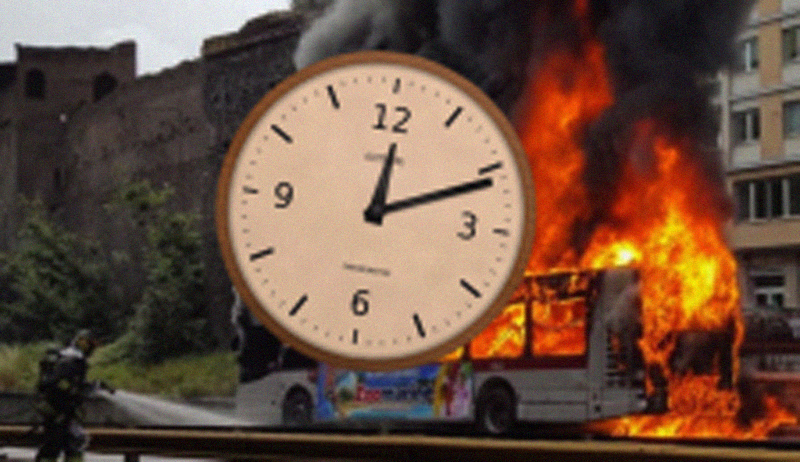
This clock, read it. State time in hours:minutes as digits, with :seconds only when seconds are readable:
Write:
12:11
